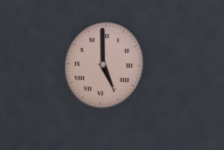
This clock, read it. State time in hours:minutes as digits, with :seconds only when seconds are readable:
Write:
4:59
